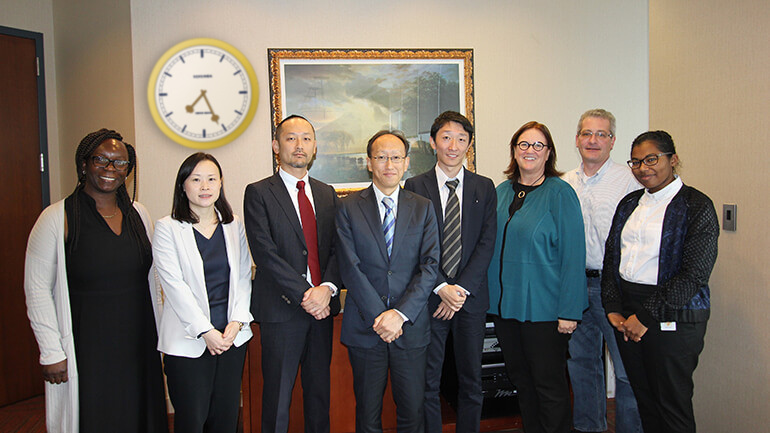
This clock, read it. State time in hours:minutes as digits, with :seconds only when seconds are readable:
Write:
7:26
